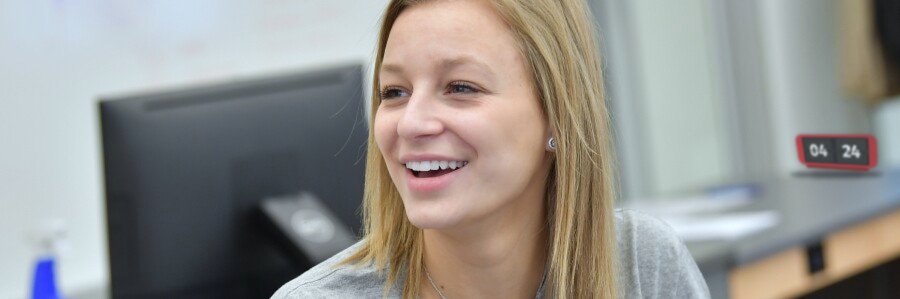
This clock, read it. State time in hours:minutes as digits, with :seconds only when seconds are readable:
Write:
4:24
